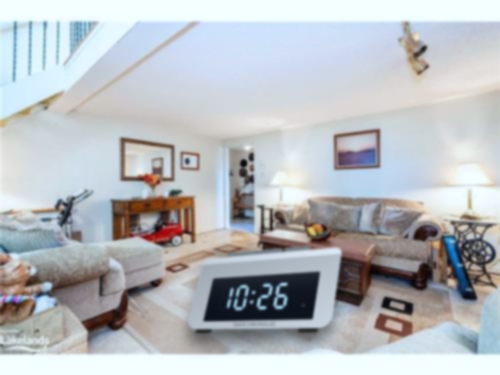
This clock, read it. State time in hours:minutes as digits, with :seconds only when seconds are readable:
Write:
10:26
